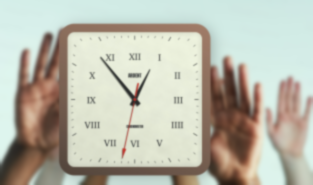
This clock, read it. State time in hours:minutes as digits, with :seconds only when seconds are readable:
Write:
12:53:32
